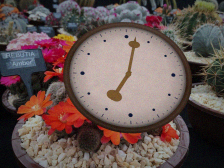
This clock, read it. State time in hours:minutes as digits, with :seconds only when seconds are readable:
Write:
7:02
